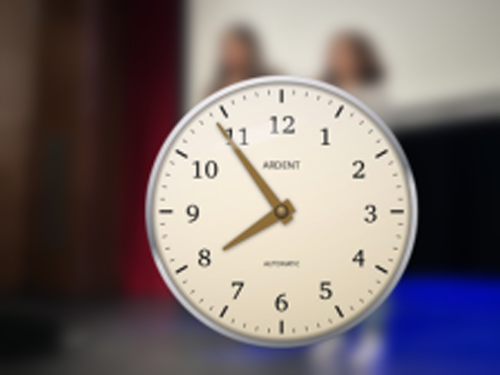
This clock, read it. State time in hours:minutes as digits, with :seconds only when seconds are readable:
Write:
7:54
